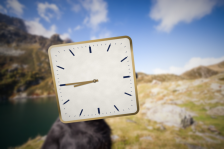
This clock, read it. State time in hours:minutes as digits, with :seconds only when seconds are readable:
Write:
8:45
